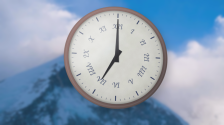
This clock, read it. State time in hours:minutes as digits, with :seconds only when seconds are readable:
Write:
7:00
